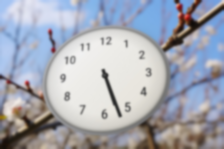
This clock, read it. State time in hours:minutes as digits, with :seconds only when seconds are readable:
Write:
5:27
